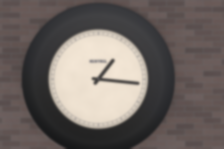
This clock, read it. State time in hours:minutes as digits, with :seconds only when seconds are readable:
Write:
1:16
